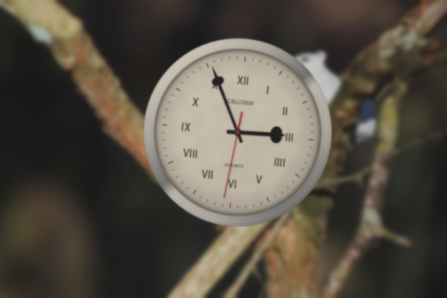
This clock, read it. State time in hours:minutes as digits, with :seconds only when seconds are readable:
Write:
2:55:31
